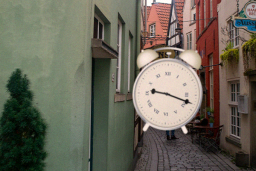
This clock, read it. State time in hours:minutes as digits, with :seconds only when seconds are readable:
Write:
9:18
